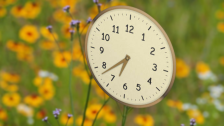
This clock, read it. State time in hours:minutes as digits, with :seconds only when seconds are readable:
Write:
6:38
